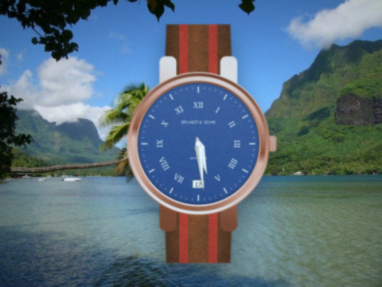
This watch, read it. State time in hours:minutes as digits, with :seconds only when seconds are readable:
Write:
5:29
